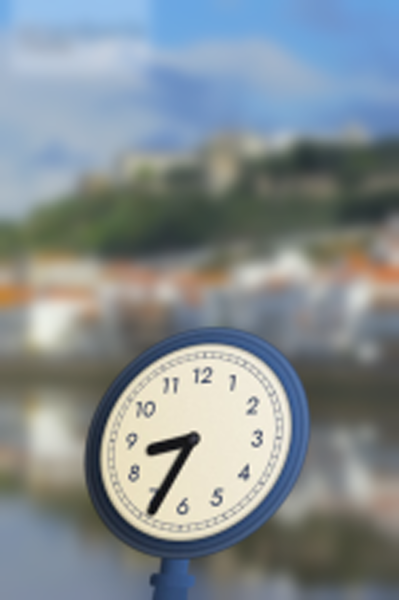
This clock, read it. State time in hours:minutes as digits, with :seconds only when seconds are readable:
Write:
8:34
